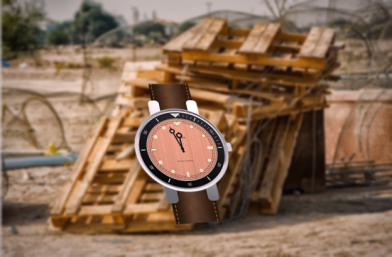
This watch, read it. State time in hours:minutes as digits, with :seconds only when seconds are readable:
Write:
11:57
